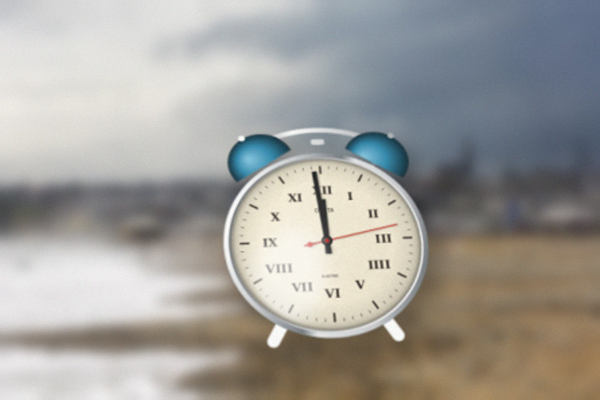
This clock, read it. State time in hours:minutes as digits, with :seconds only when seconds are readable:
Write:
11:59:13
